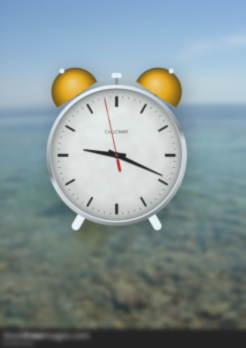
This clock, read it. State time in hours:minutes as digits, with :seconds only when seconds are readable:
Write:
9:18:58
